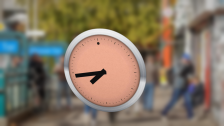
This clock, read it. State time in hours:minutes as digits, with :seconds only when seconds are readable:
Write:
7:44
